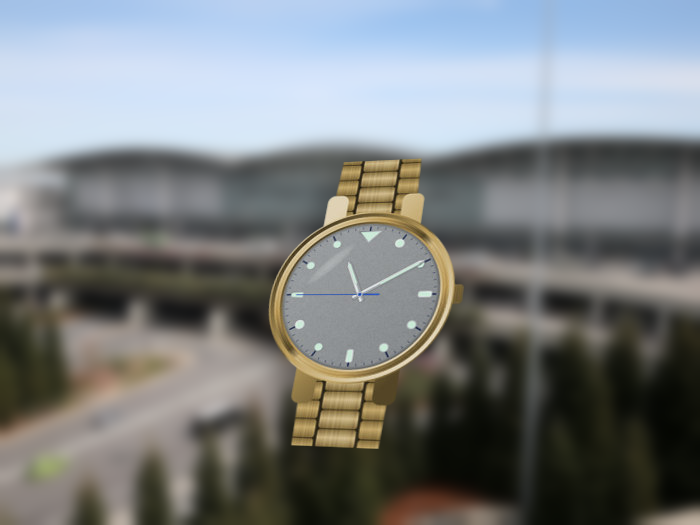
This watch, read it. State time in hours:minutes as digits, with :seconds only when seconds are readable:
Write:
11:09:45
